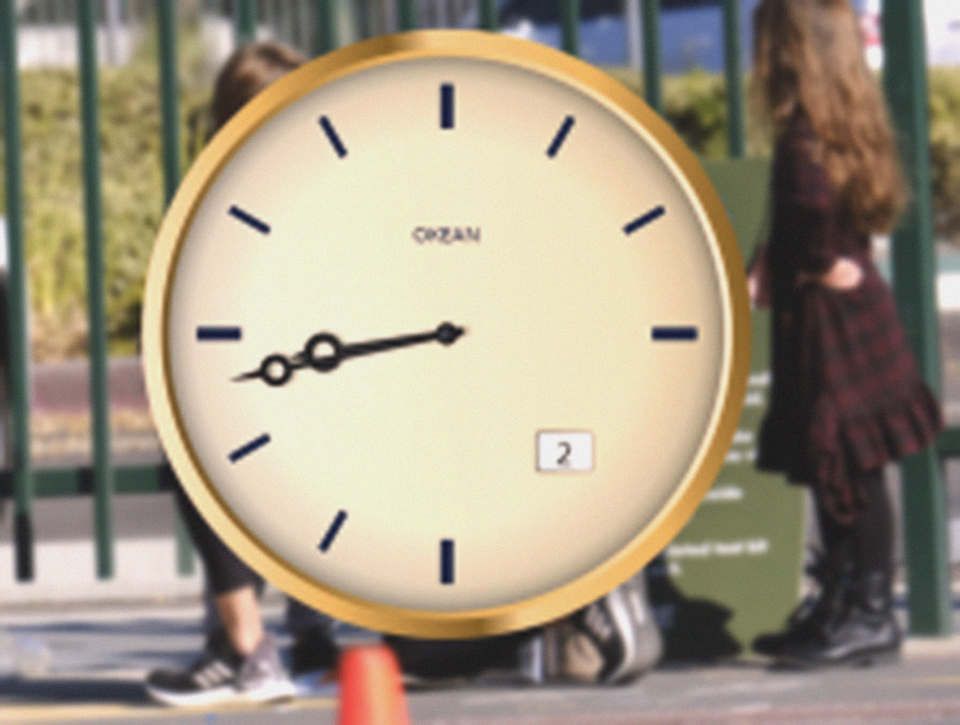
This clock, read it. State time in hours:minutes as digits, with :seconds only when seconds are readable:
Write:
8:43
